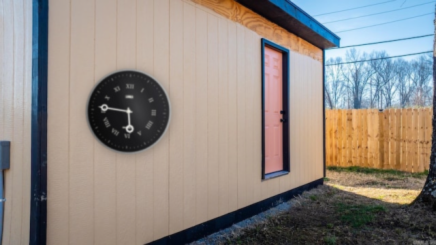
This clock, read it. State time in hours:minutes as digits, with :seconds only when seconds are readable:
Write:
5:46
